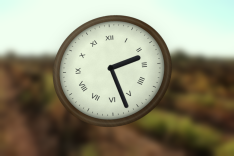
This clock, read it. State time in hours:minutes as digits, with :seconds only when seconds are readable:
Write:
2:27
